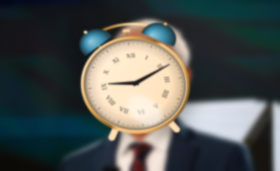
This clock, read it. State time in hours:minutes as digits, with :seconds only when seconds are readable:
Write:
9:11
